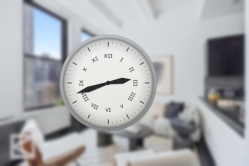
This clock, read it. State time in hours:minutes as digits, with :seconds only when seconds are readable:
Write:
2:42
